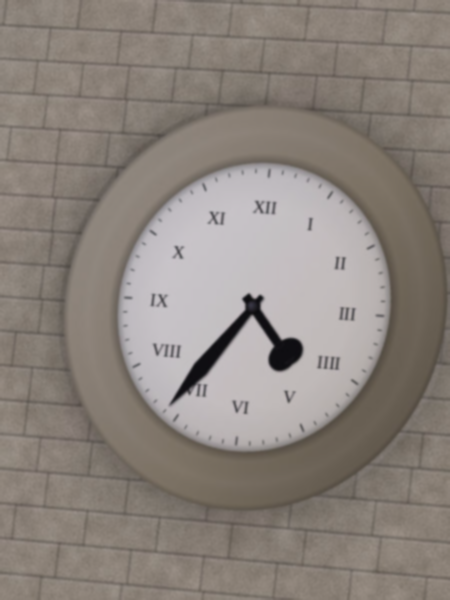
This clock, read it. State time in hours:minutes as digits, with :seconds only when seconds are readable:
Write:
4:36
